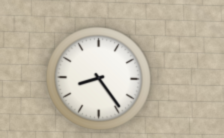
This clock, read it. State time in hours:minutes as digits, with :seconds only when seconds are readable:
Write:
8:24
